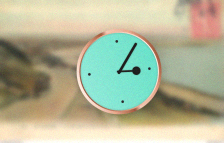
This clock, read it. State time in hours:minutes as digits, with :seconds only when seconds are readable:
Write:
3:06
